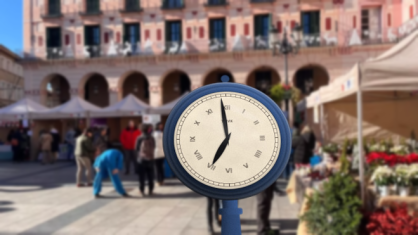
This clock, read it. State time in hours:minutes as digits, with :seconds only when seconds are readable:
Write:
6:59
